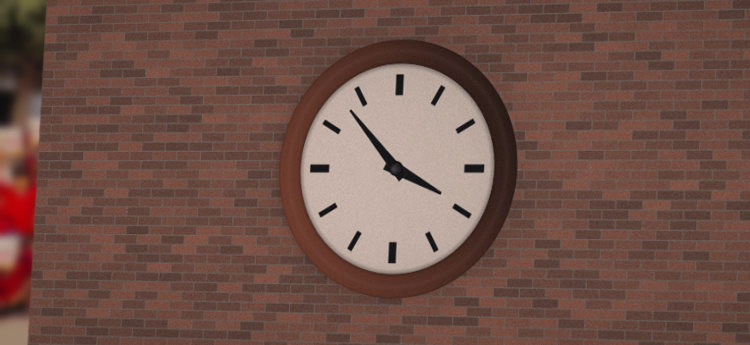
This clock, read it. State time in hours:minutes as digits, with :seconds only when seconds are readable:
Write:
3:53
